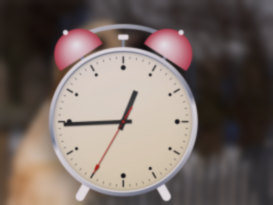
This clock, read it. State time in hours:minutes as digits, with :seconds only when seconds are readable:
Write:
12:44:35
